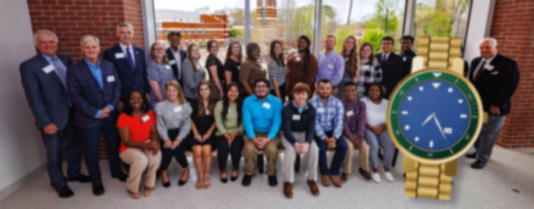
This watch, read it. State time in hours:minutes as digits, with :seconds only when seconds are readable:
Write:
7:25
